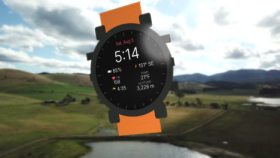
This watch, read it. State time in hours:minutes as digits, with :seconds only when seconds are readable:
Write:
5:14
